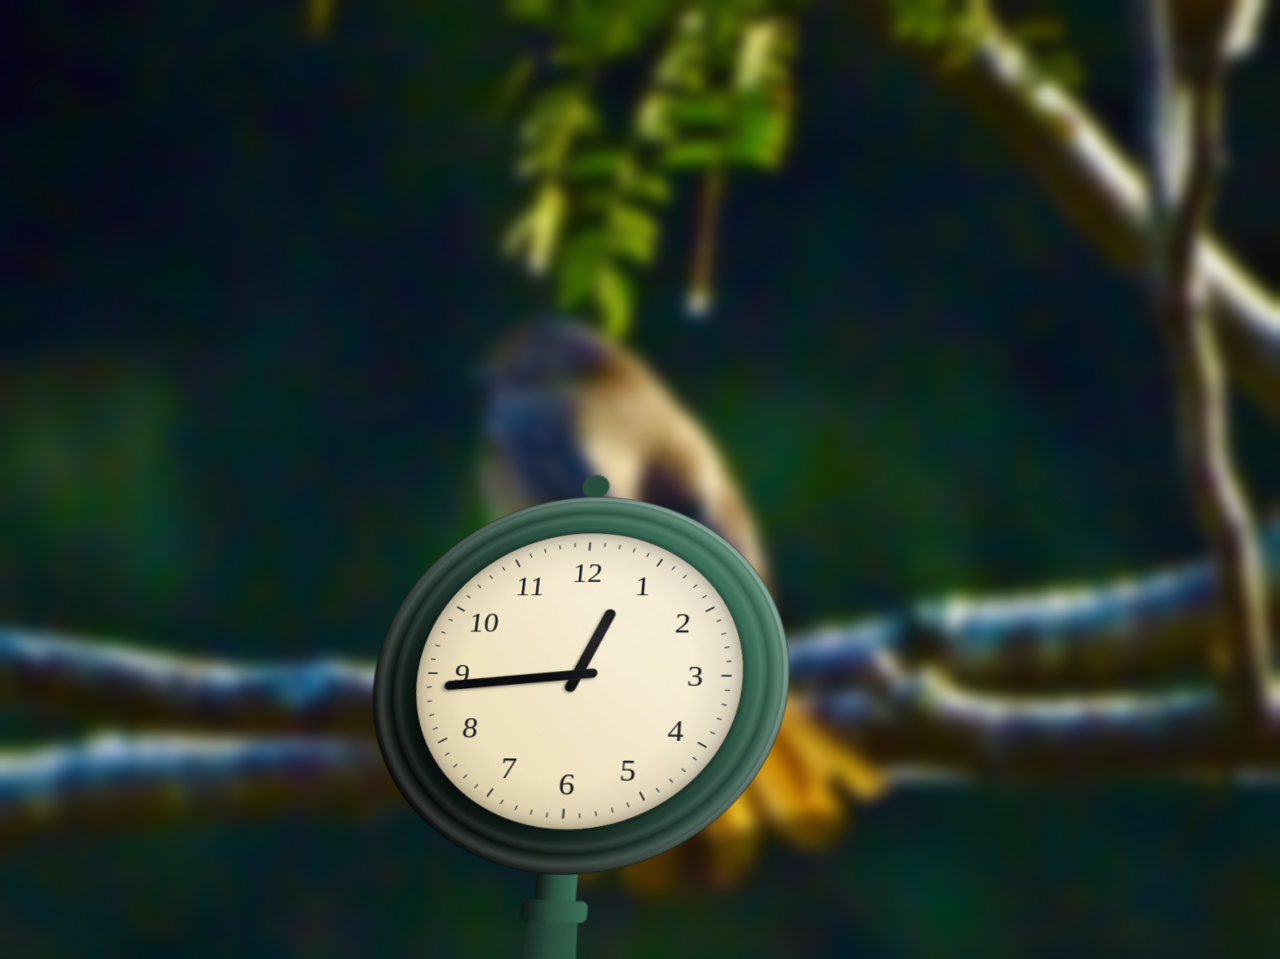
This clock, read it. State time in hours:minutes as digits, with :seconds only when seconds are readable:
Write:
12:44
